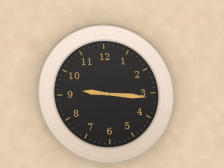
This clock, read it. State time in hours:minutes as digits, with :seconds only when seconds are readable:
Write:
9:16
